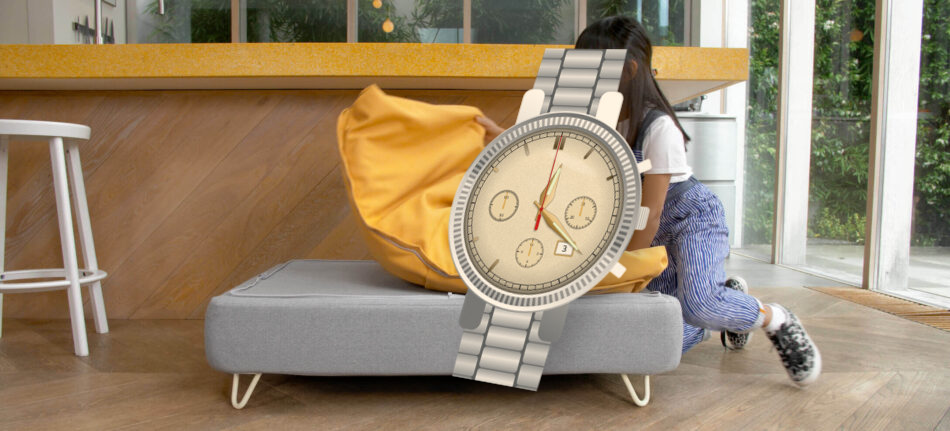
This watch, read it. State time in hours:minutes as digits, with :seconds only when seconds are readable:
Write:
12:21
